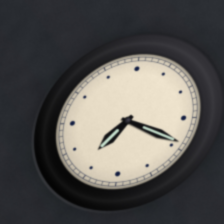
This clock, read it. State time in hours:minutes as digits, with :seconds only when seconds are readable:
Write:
7:19
